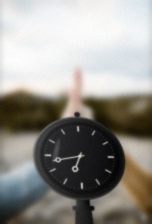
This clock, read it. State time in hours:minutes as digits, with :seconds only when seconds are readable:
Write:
6:43
